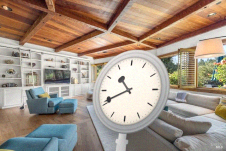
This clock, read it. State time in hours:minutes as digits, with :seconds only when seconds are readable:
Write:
10:41
